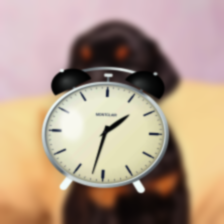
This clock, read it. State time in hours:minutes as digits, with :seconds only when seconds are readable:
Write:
1:32
